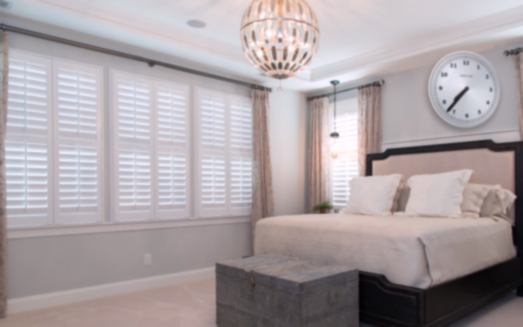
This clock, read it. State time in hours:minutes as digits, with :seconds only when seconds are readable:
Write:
7:37
